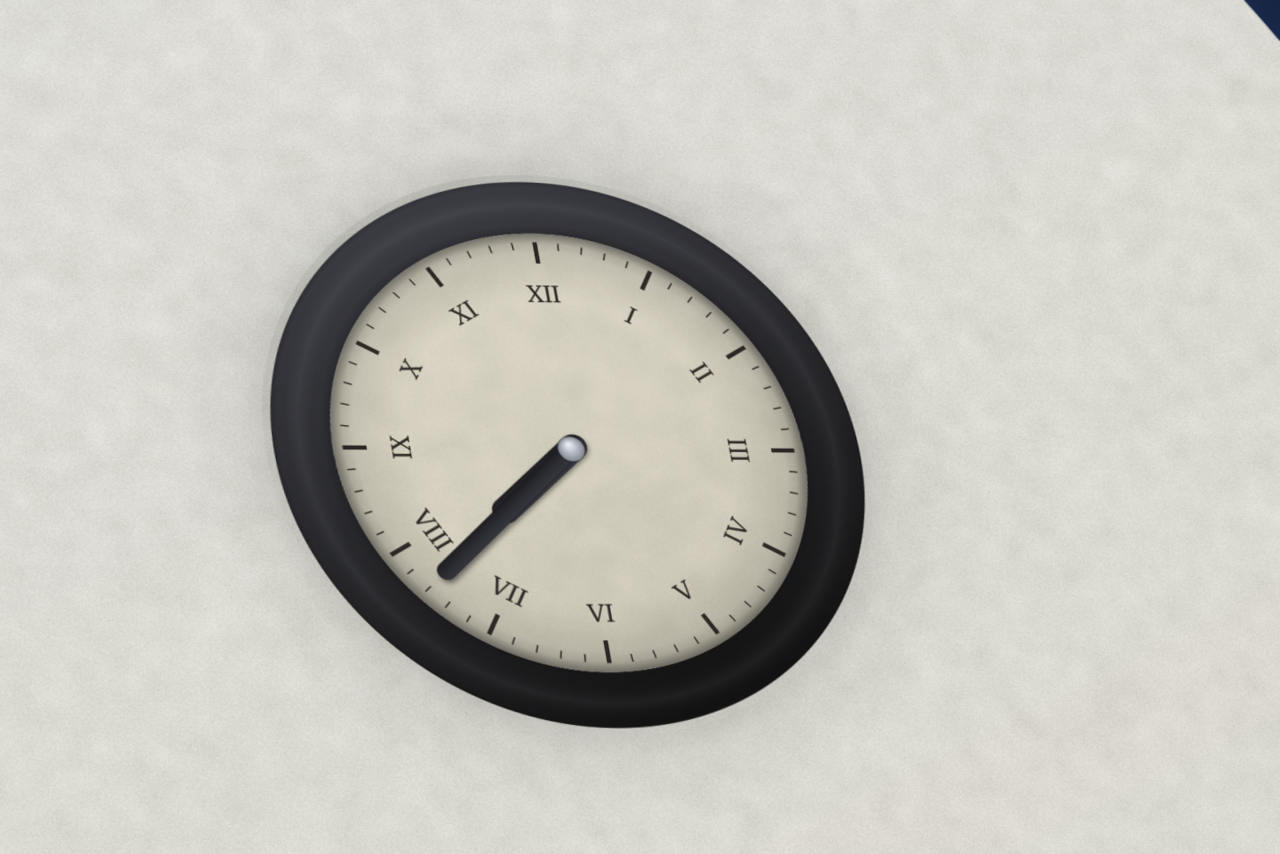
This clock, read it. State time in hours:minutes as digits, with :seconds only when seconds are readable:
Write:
7:38
